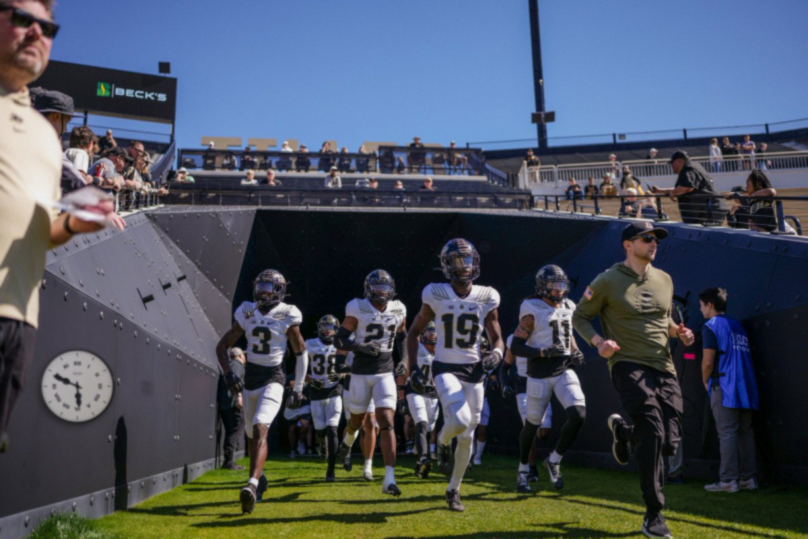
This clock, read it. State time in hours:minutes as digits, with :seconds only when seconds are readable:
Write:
5:49
